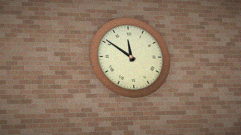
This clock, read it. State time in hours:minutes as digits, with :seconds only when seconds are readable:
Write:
11:51
